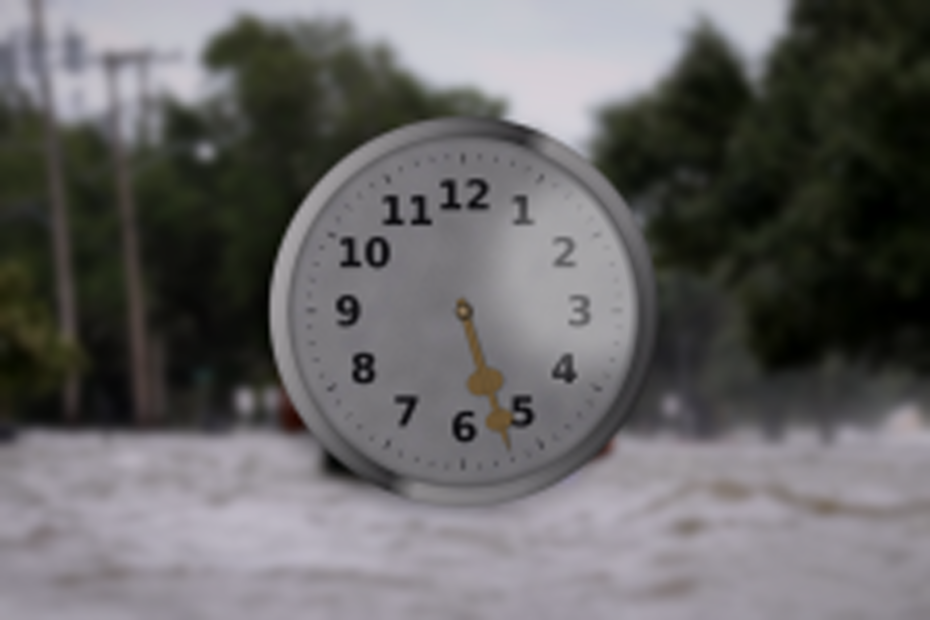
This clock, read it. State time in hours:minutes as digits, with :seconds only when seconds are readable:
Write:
5:27
